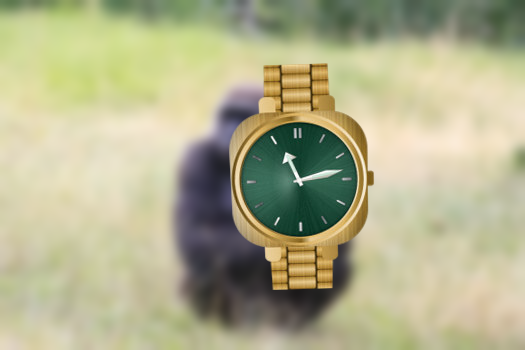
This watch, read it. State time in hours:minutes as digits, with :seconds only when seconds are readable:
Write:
11:13
